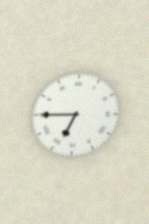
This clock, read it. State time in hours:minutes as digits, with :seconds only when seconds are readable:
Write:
6:45
